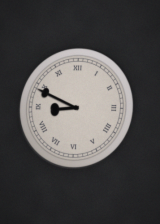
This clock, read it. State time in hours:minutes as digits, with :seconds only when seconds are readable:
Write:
8:49
